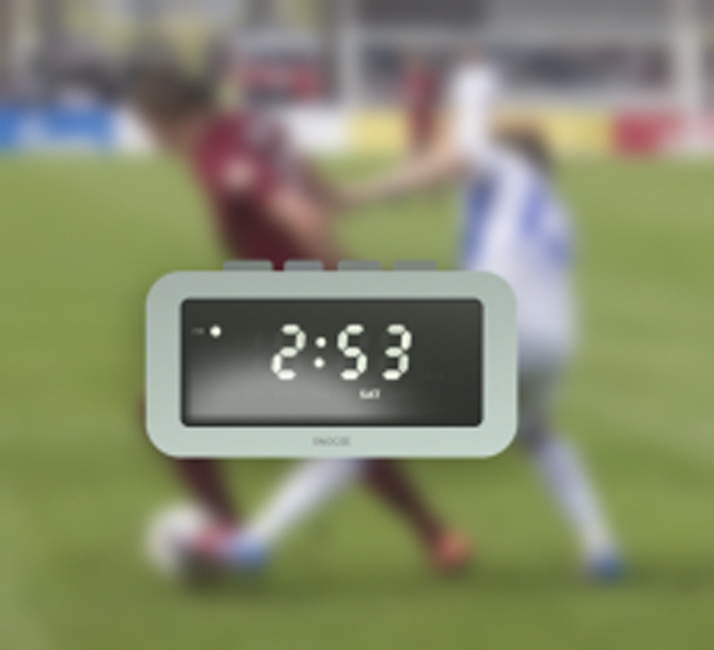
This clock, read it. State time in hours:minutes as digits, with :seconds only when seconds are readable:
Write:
2:53
